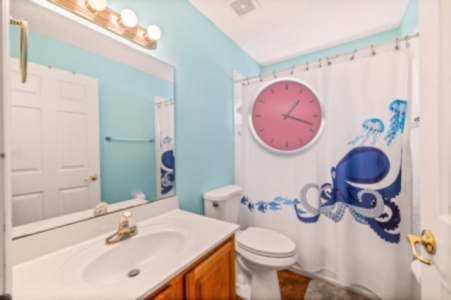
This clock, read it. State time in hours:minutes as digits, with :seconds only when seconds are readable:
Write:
1:18
